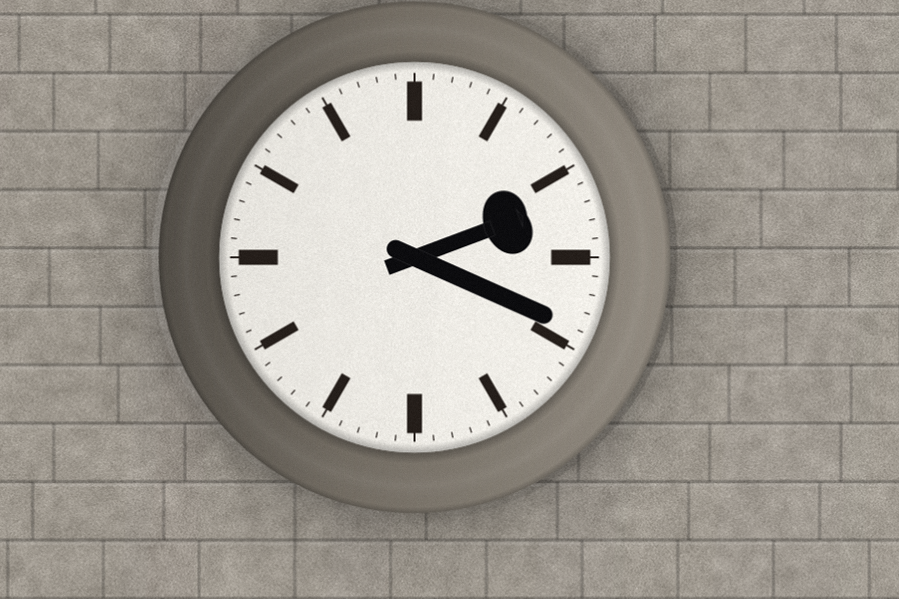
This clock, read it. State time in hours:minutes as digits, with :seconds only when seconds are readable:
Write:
2:19
